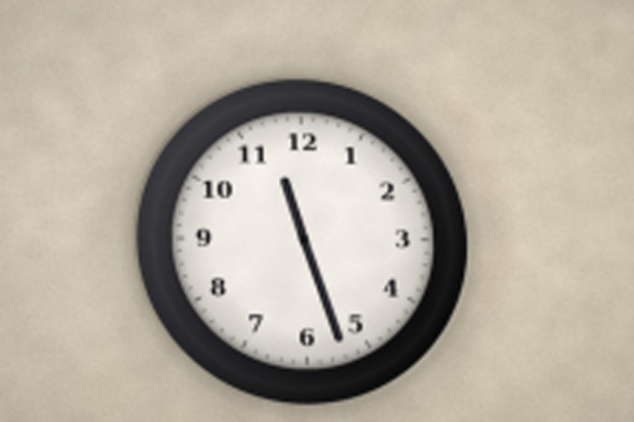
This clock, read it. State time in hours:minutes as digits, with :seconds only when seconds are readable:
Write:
11:27
